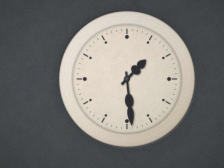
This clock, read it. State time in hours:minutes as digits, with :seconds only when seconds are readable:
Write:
1:29
